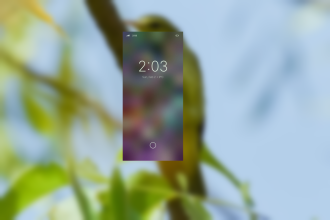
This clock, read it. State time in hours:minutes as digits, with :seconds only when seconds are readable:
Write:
2:03
